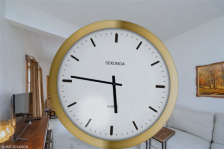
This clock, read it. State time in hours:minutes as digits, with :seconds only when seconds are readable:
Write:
5:46
